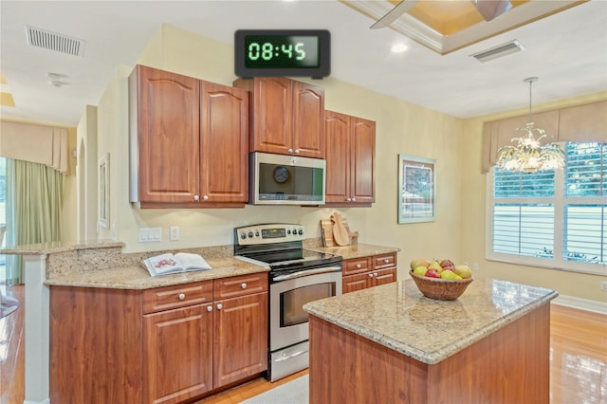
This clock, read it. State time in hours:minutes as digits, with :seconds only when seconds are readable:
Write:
8:45
